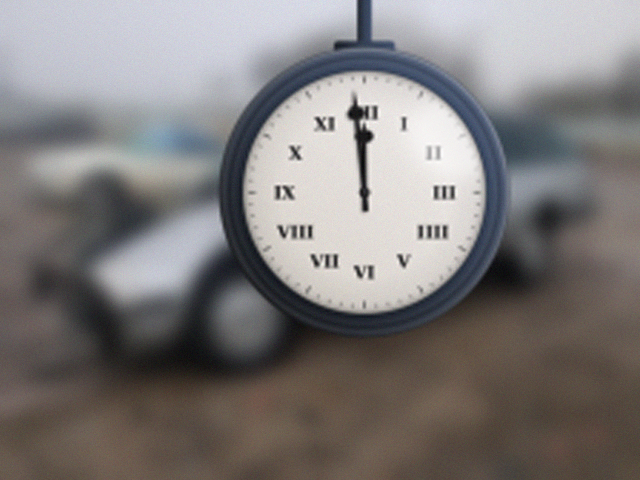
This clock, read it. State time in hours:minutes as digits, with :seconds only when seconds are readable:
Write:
11:59
